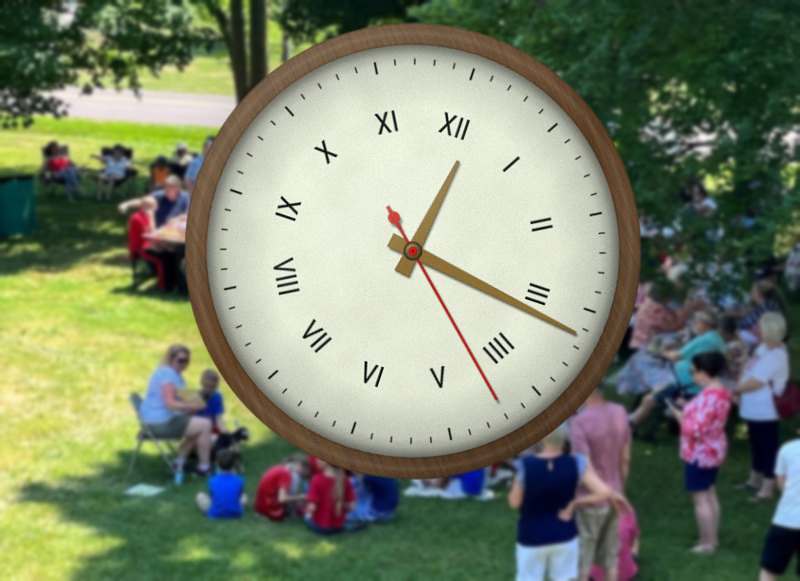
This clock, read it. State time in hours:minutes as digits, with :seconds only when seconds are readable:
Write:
12:16:22
